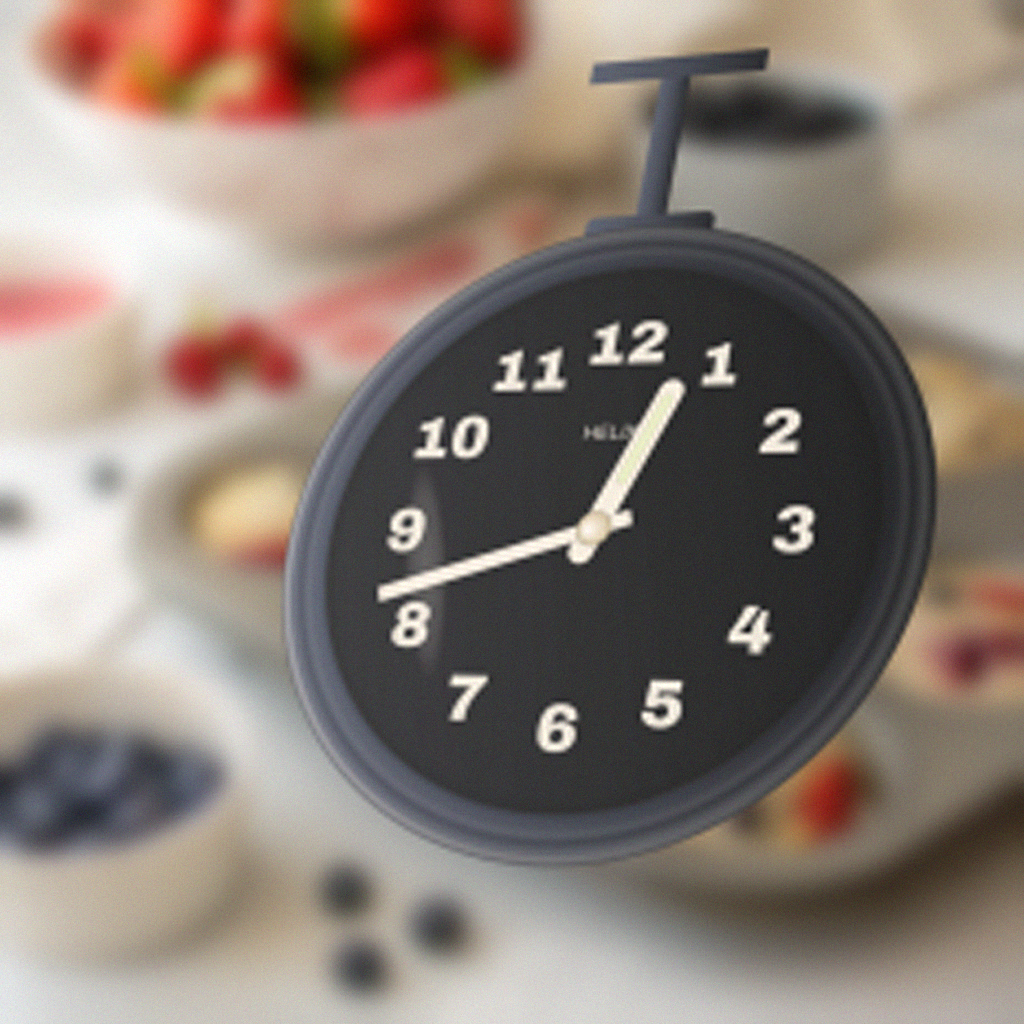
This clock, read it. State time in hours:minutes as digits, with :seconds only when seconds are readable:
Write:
12:42
